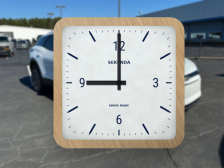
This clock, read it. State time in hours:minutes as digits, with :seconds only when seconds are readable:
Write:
9:00
